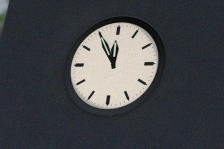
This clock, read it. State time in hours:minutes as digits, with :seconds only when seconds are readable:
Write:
11:55
